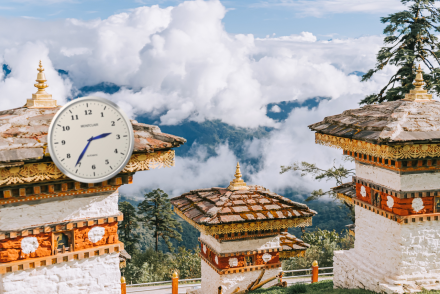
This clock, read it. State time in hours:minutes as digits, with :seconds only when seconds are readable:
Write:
2:36
